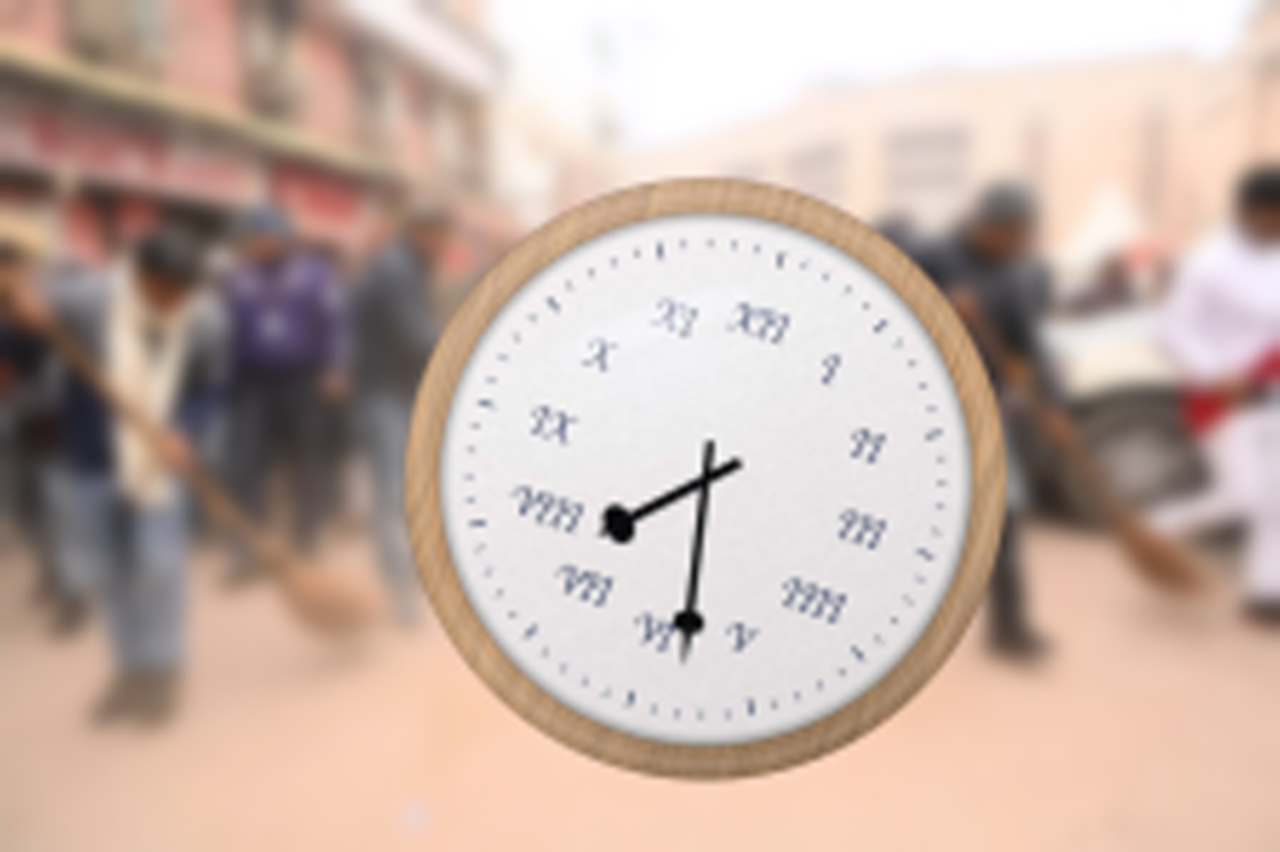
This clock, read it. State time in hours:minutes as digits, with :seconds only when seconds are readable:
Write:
7:28
